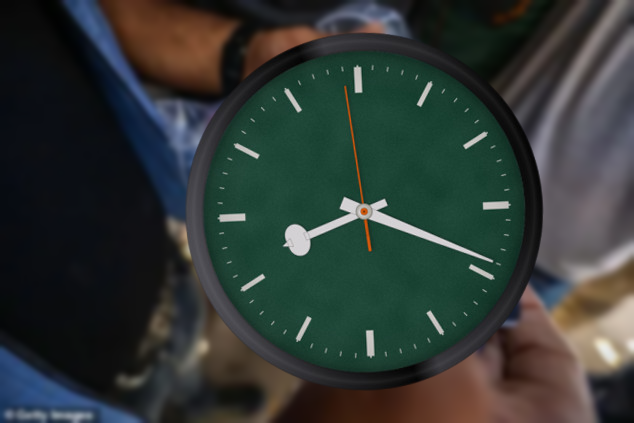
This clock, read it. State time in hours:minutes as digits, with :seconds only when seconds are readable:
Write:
8:18:59
